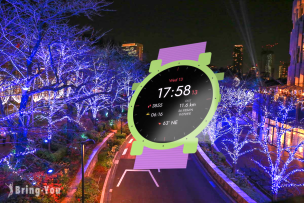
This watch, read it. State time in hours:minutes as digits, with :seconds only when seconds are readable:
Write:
17:58
